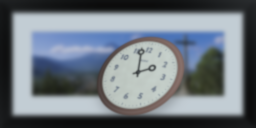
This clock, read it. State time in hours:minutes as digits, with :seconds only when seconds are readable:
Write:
1:57
